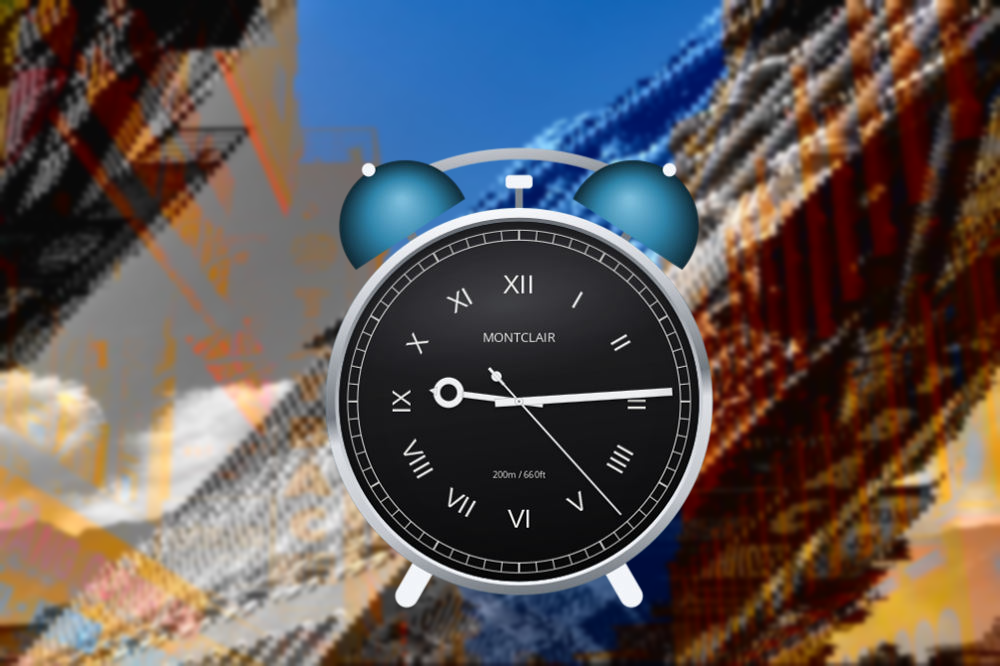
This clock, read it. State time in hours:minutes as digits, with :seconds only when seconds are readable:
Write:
9:14:23
